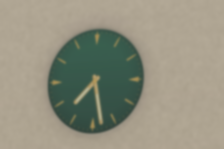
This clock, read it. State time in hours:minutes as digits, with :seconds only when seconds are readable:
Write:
7:28
